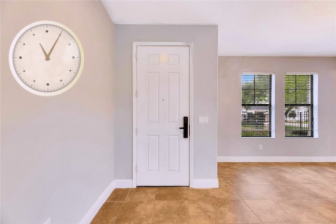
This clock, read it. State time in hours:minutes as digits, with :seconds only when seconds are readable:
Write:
11:05
